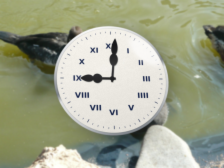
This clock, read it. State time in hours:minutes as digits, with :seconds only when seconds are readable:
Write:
9:01
